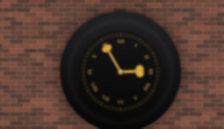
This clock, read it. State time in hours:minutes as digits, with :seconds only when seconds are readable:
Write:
2:55
